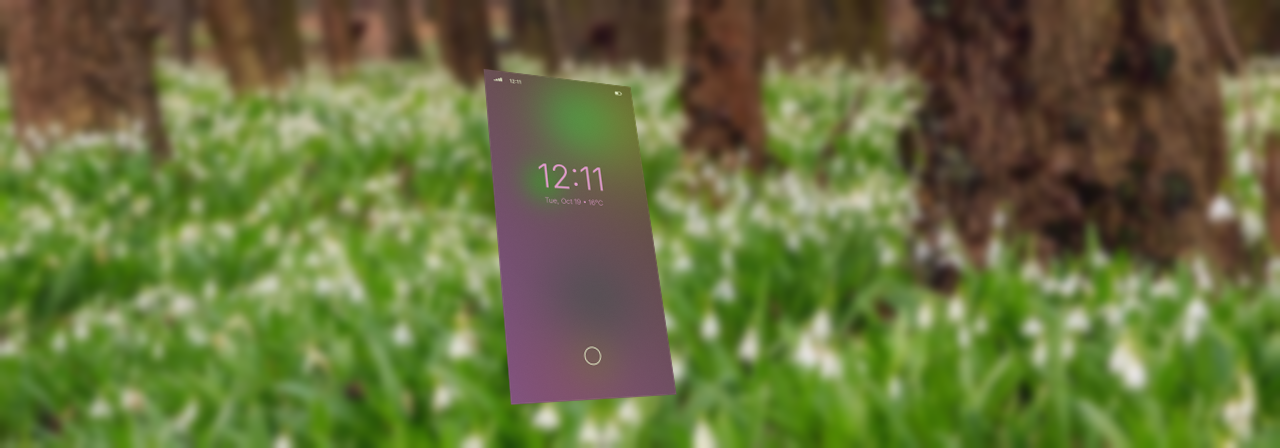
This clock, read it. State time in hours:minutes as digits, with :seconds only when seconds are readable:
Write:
12:11
